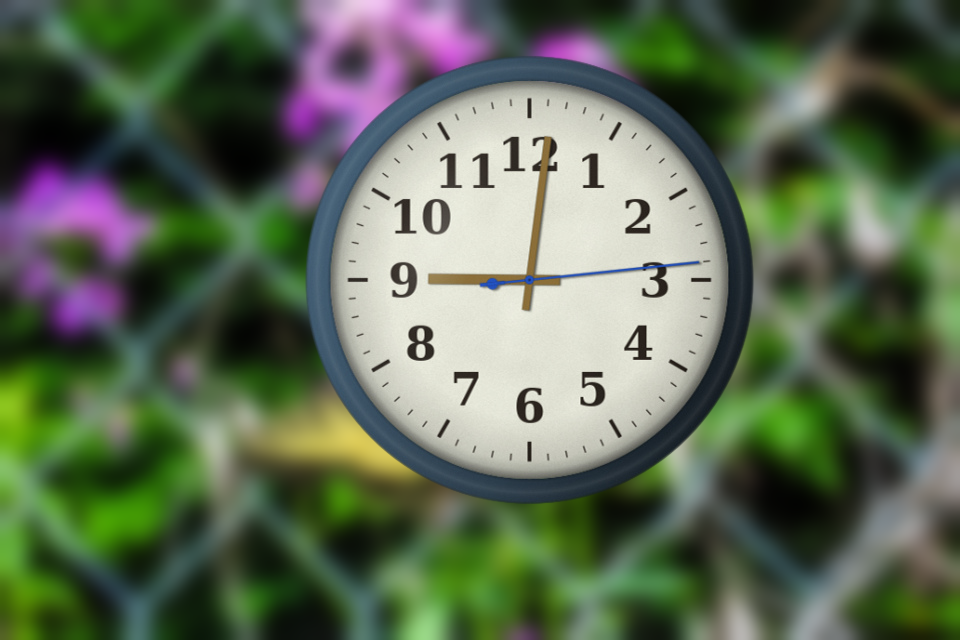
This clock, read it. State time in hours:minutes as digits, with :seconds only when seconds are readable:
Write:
9:01:14
